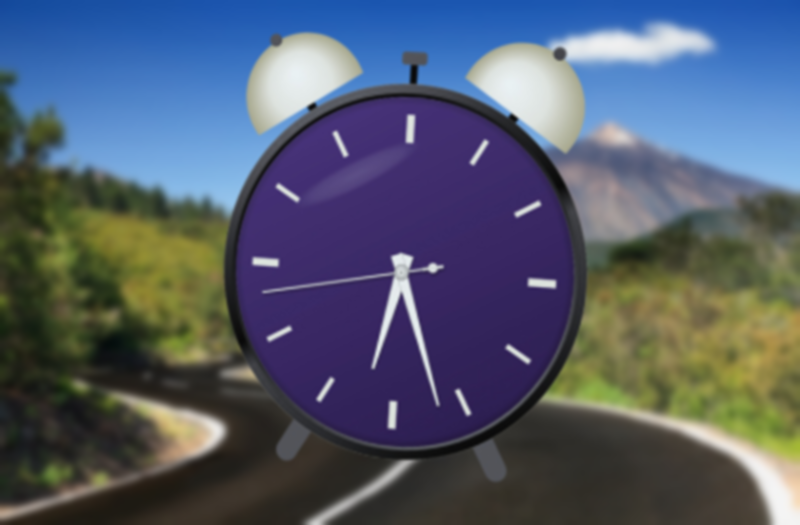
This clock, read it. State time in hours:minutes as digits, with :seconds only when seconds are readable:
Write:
6:26:43
